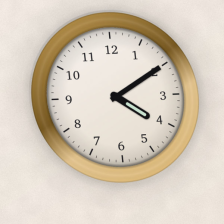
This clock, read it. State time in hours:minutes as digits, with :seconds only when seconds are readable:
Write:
4:10
